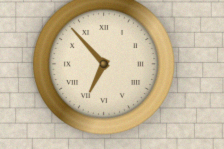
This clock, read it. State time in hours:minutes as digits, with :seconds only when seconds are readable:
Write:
6:53
